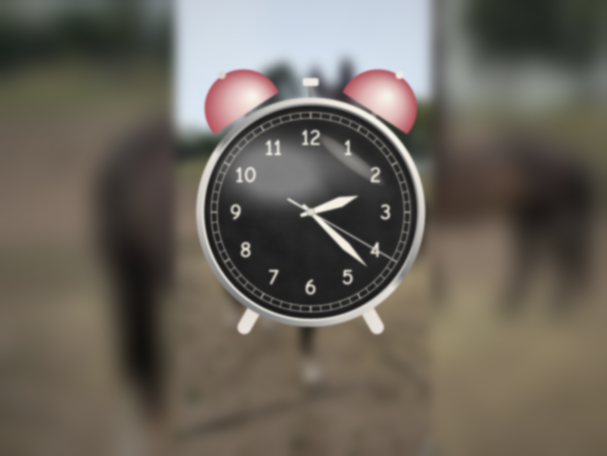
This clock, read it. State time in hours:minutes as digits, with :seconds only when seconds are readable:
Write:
2:22:20
